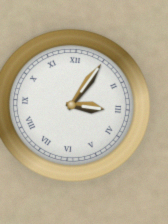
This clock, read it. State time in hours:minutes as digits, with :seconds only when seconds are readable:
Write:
3:05
